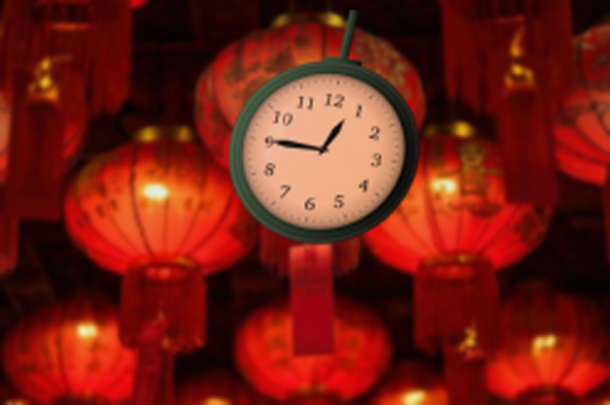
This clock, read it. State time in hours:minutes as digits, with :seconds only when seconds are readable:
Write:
12:45
